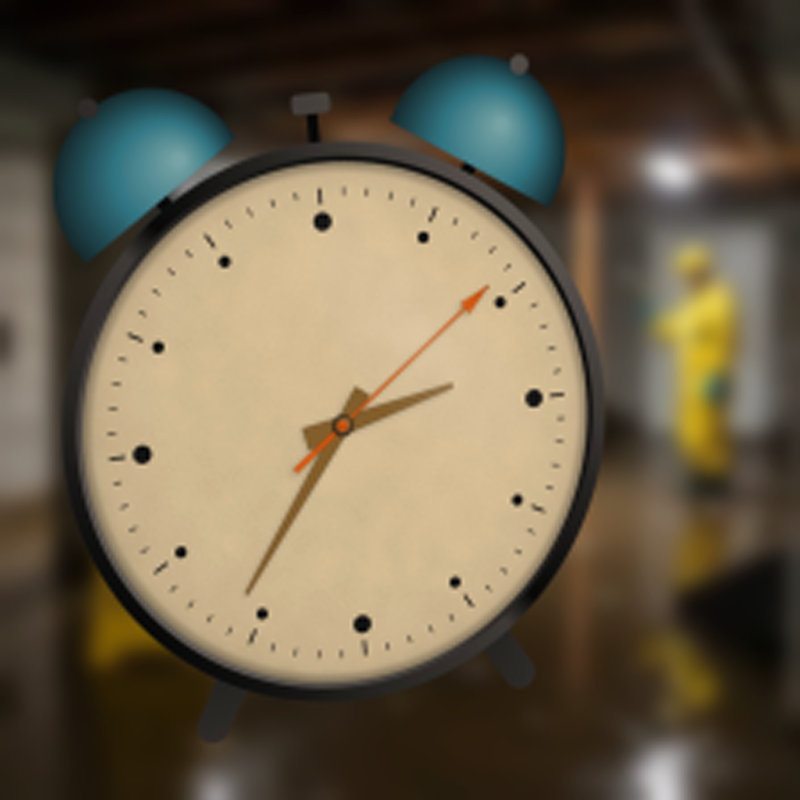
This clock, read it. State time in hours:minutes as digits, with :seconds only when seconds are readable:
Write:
2:36:09
